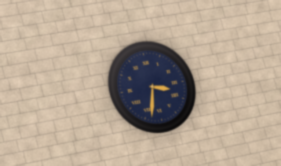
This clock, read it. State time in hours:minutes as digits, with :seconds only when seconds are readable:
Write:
3:33
